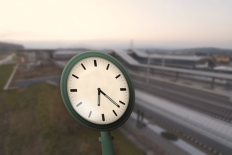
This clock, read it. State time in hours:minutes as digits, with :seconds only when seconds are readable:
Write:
6:22
